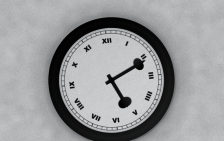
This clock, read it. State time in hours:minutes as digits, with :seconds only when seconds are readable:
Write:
5:11
